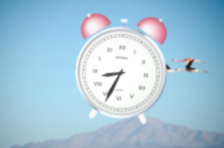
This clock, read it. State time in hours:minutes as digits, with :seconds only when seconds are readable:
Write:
8:34
